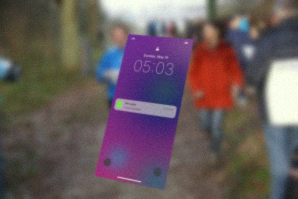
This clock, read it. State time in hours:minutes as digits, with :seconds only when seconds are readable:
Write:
5:03
